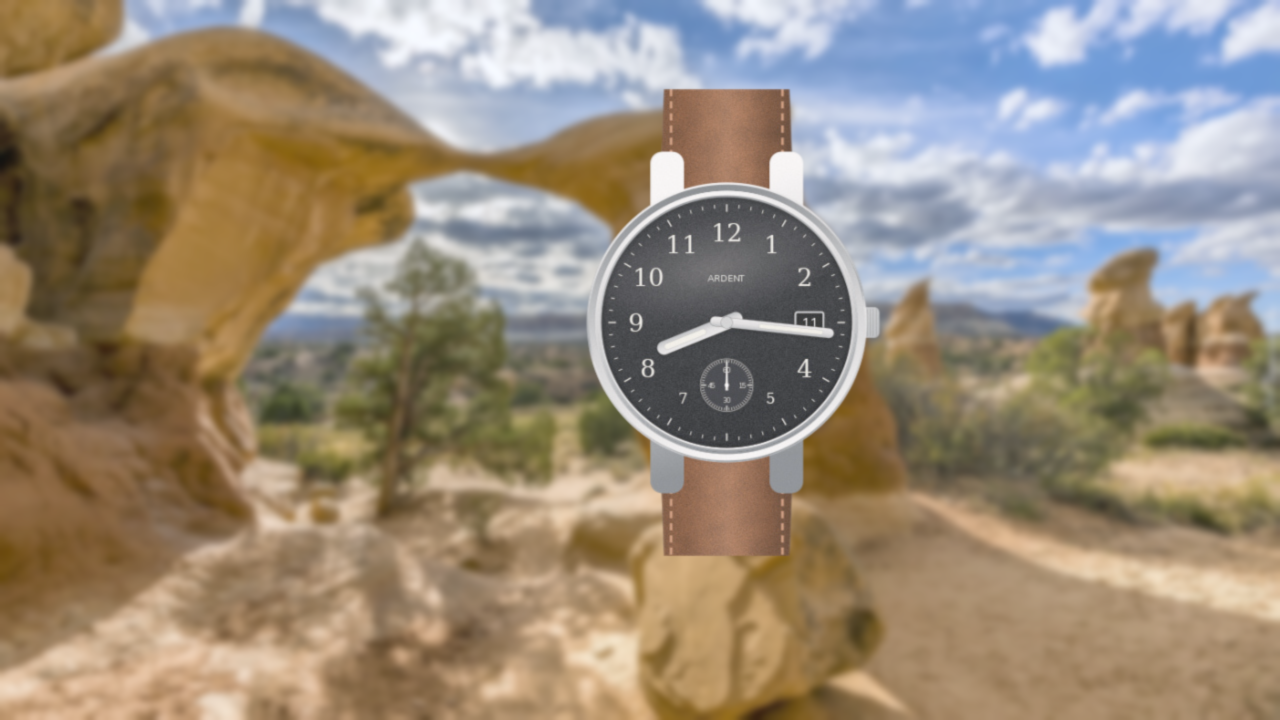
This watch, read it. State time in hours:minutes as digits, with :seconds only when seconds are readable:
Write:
8:16
